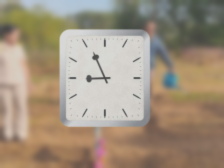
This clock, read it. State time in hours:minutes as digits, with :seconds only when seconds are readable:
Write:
8:56
